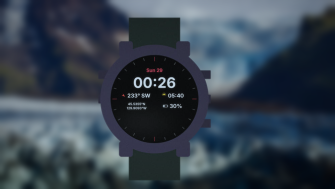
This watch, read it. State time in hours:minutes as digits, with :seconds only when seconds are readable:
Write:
0:26
